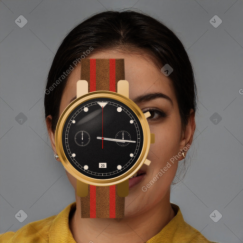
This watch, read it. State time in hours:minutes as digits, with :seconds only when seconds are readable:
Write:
3:16
